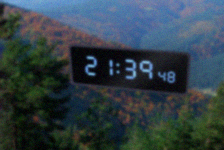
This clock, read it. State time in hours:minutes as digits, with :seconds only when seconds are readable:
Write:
21:39:48
